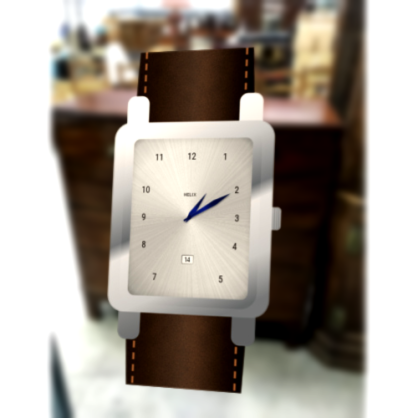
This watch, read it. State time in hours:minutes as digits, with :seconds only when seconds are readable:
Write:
1:10
